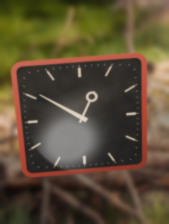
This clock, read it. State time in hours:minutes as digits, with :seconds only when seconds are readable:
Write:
12:51
